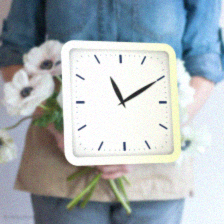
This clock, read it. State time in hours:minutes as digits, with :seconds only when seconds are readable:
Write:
11:10
